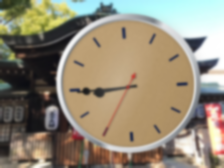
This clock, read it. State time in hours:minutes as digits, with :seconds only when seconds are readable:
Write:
8:44:35
